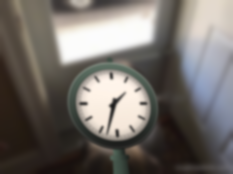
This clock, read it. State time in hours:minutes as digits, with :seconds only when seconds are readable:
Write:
1:33
